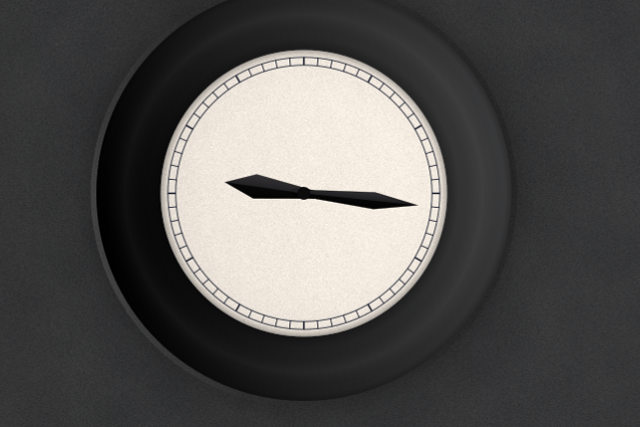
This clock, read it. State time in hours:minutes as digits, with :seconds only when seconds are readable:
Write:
9:16
